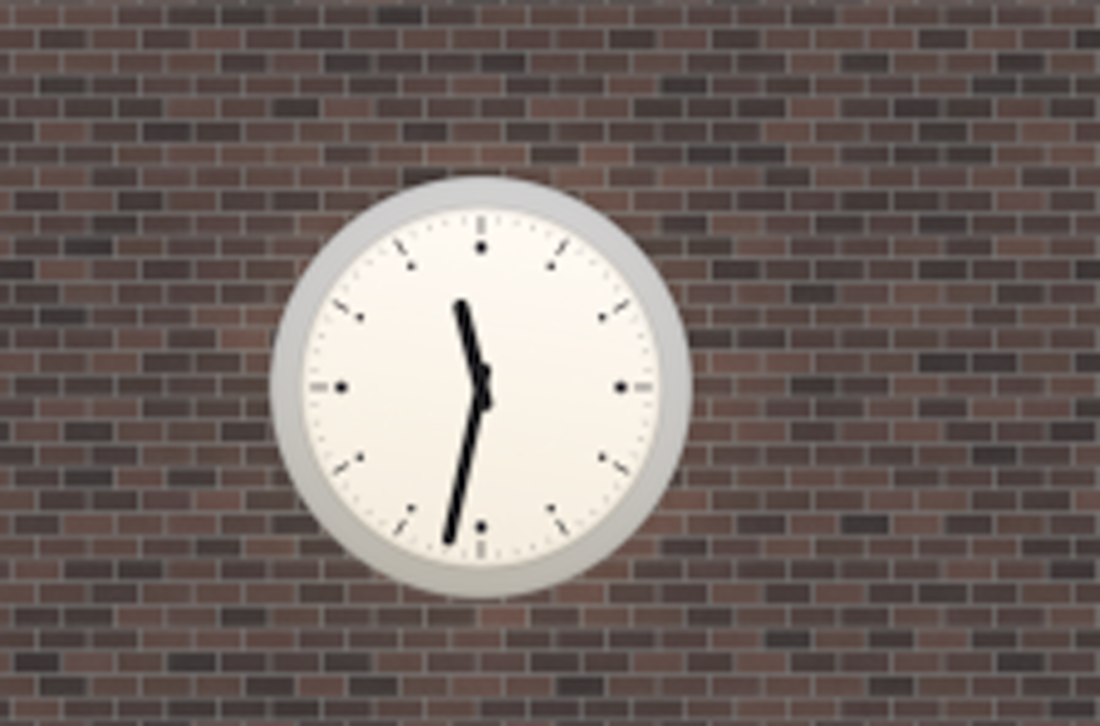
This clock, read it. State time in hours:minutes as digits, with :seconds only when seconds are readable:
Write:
11:32
